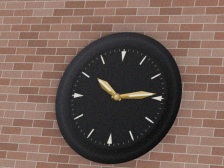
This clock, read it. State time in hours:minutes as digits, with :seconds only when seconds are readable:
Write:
10:14
